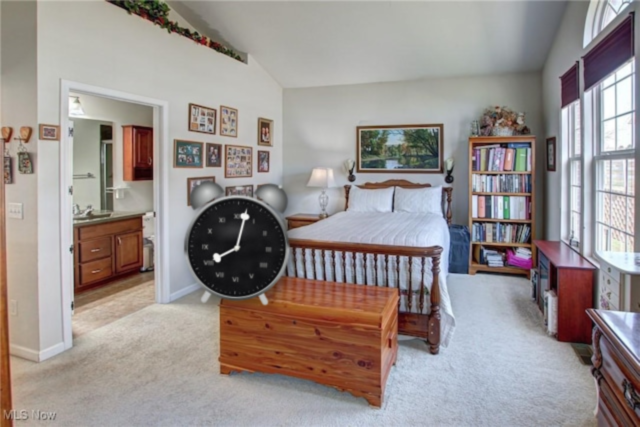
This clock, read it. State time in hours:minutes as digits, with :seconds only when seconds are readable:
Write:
8:02
